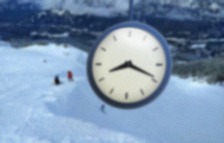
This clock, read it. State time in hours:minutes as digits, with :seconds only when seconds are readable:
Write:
8:19
